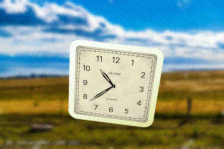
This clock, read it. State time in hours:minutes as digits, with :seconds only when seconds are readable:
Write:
10:38
